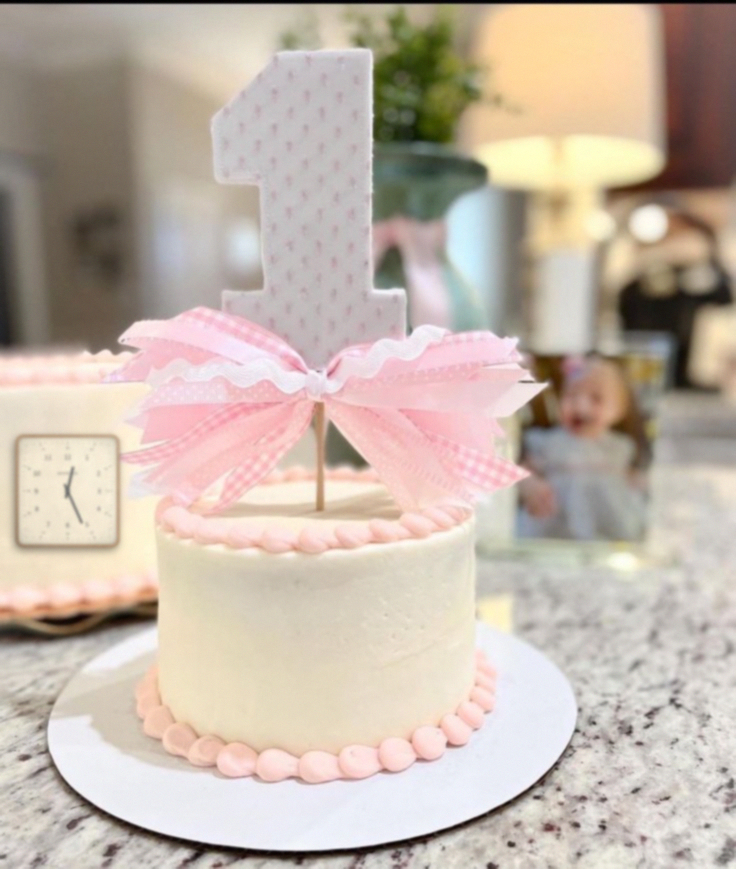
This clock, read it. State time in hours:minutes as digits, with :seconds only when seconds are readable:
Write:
12:26
